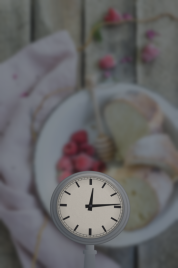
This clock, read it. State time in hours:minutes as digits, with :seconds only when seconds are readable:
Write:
12:14
